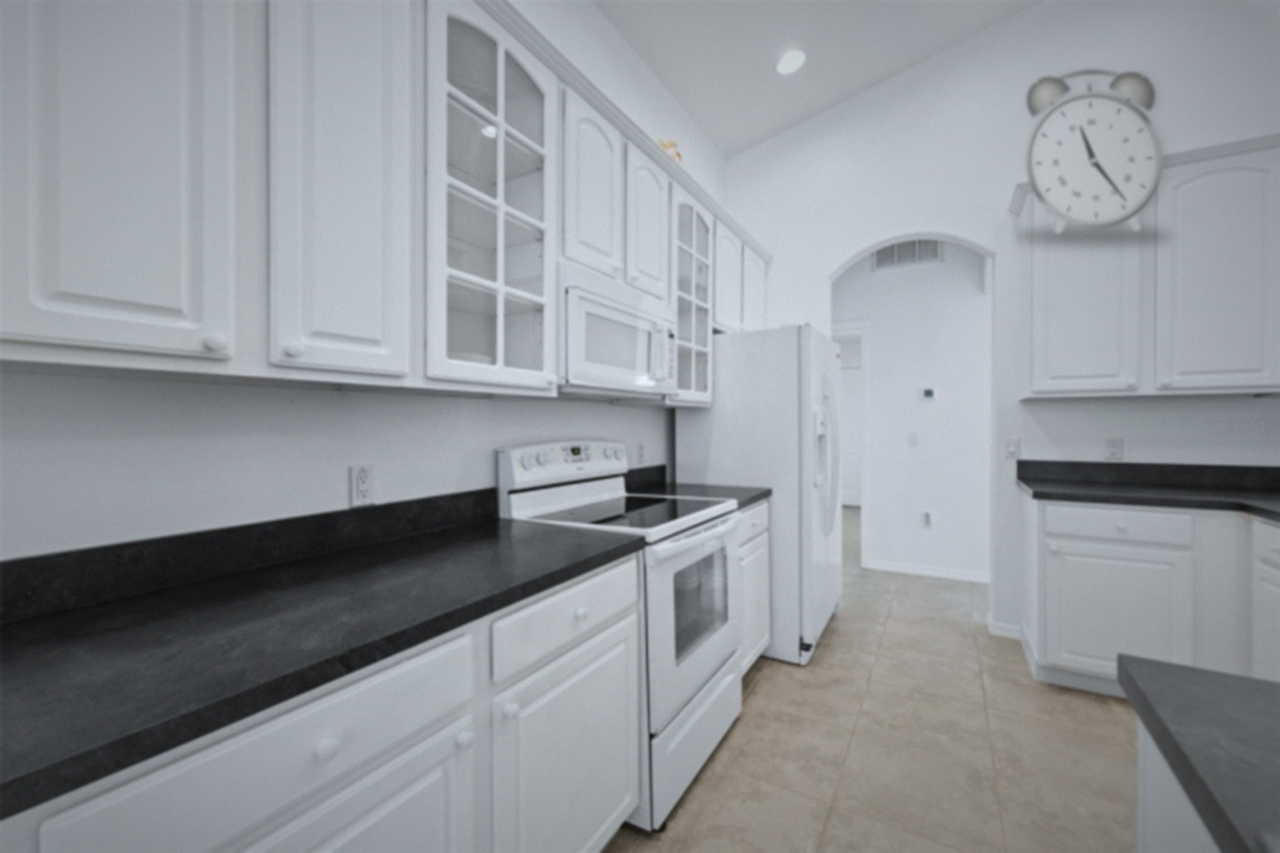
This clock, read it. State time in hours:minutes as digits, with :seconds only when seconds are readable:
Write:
11:24
